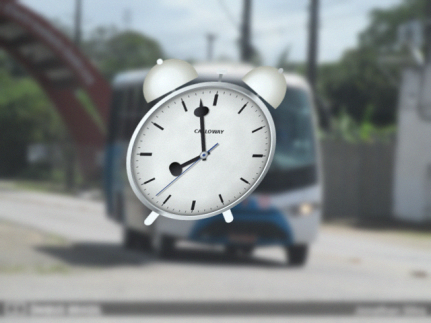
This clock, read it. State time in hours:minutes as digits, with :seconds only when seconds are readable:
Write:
7:57:37
